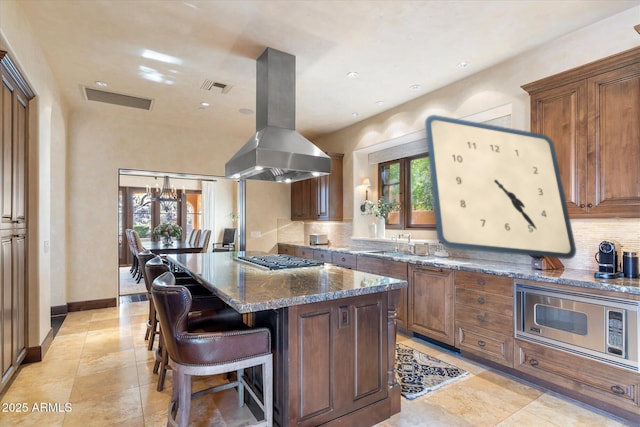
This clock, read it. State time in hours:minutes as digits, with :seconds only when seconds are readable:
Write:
4:24
